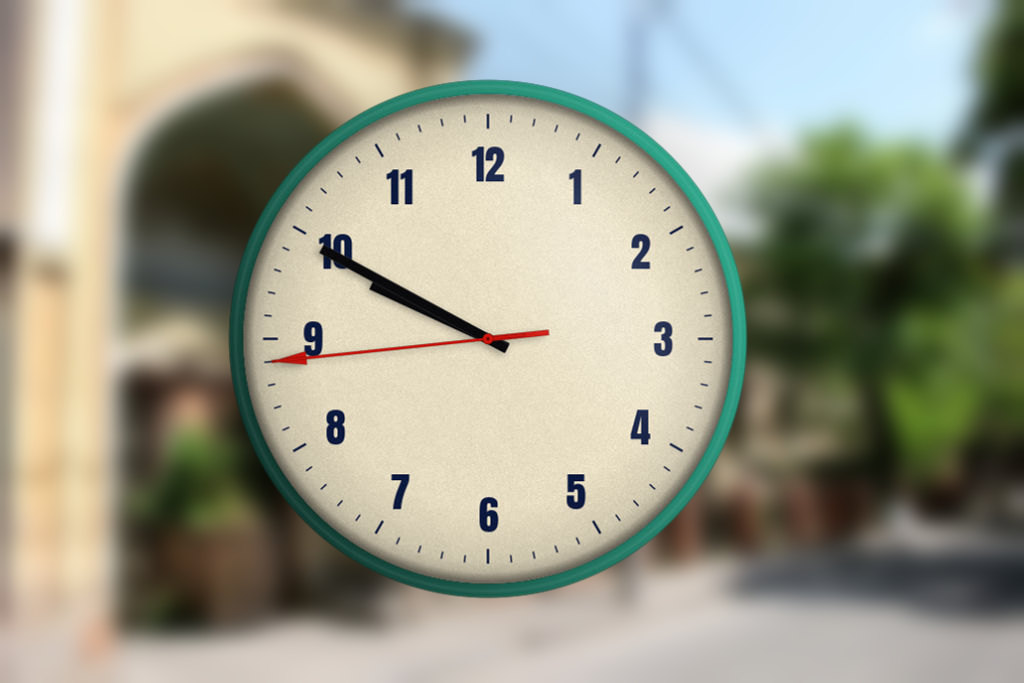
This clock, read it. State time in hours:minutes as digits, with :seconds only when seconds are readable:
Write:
9:49:44
